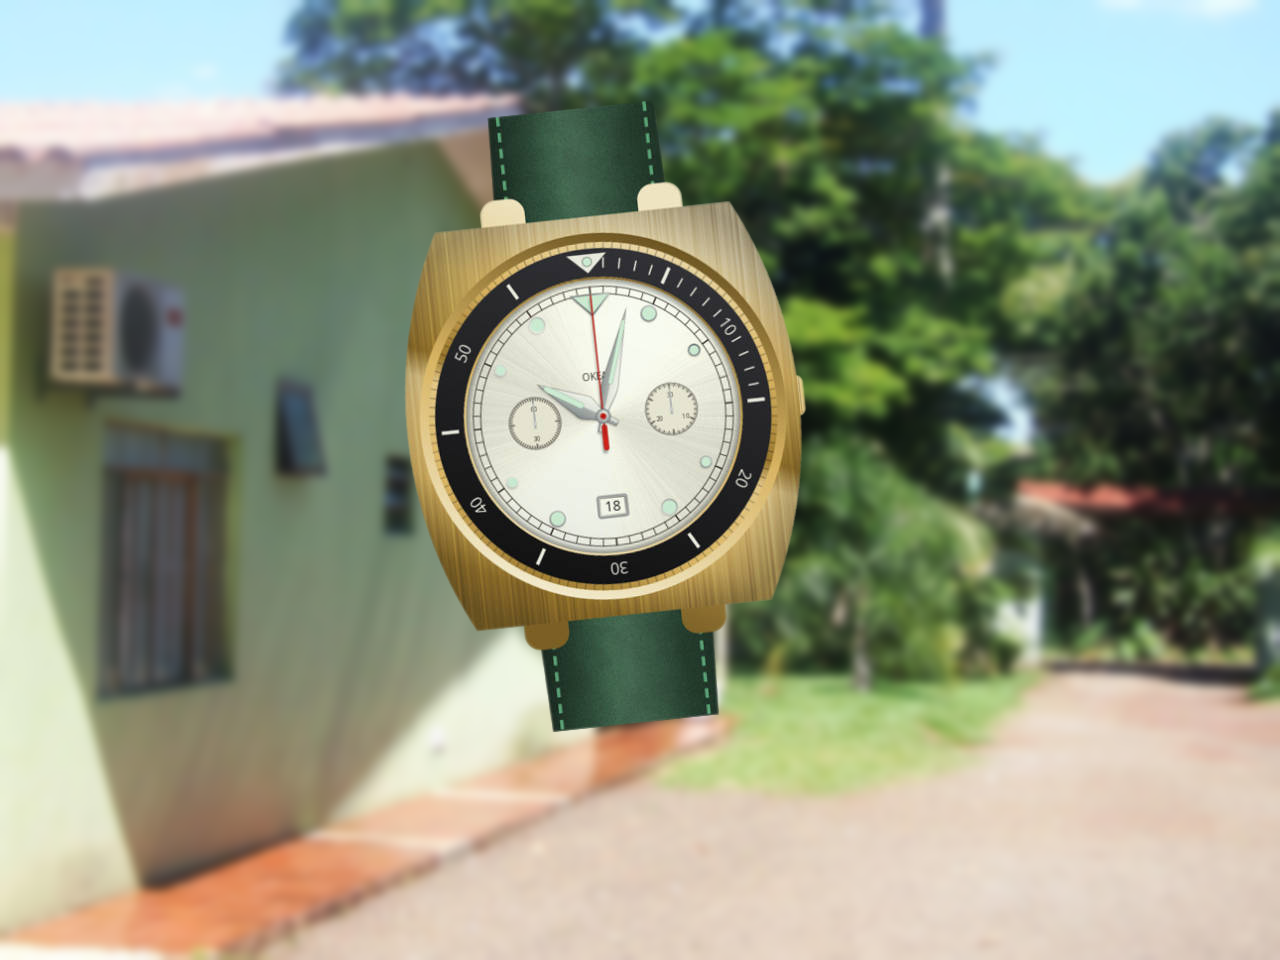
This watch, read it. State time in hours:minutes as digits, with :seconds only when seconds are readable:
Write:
10:03
